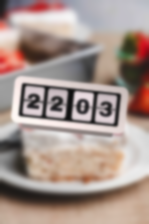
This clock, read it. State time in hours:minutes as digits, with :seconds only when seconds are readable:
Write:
22:03
